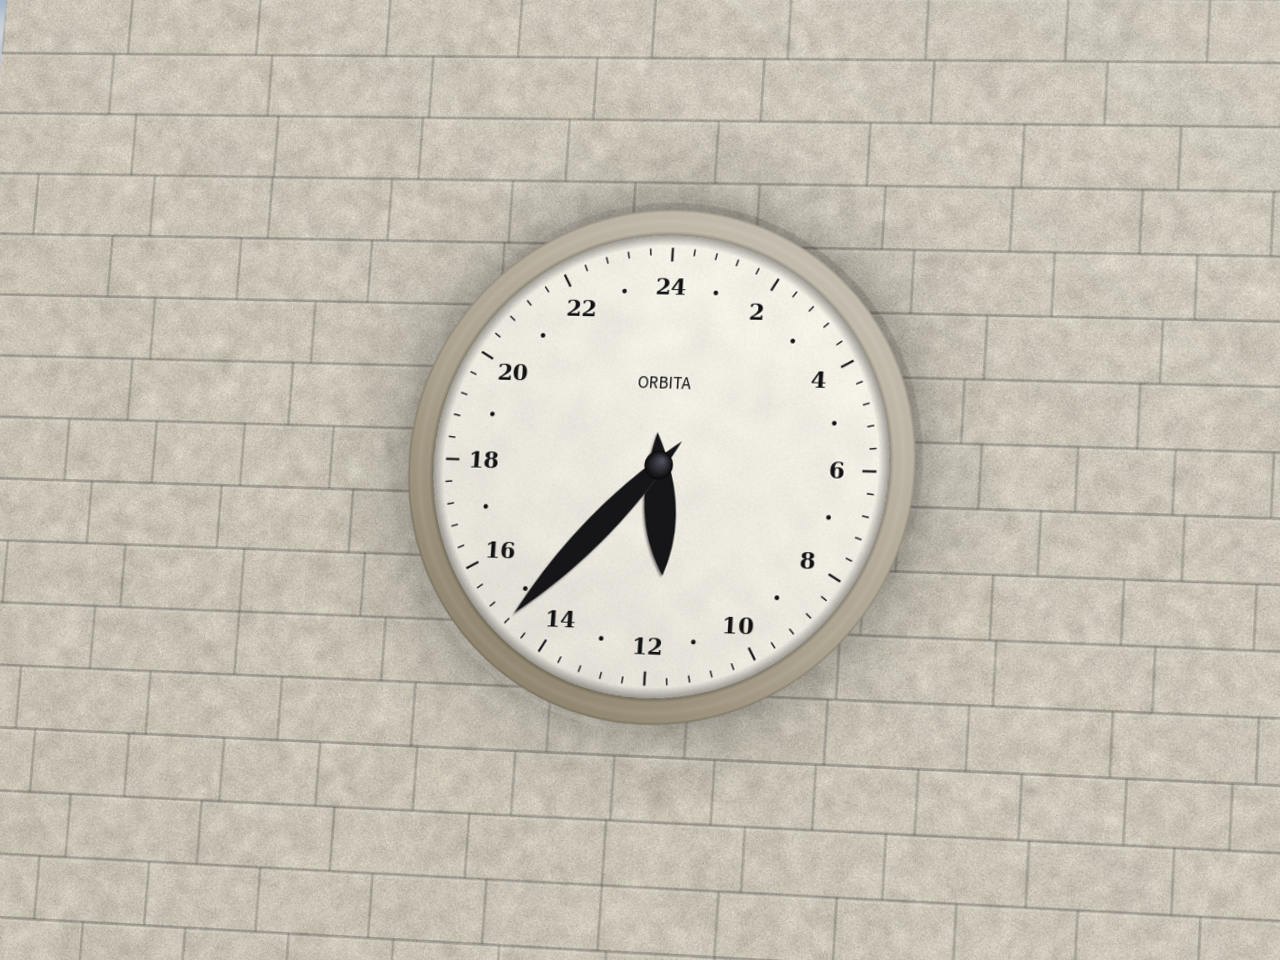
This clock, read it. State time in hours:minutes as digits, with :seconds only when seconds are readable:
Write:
11:37
